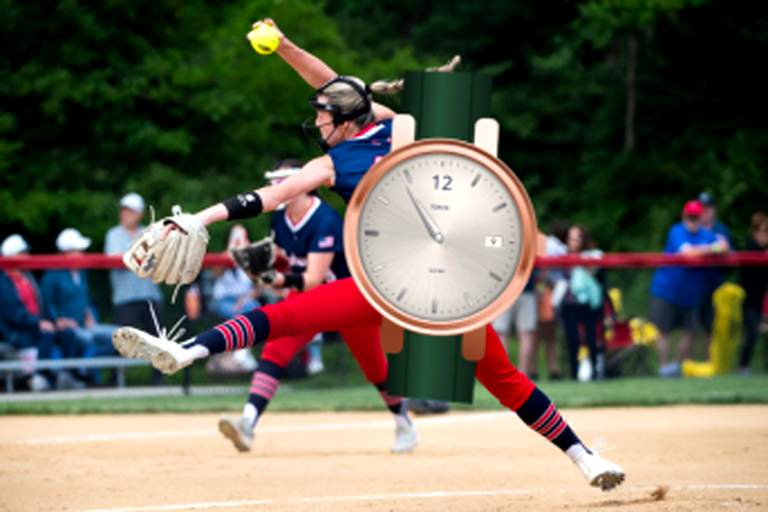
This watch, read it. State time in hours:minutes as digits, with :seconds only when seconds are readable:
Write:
10:54
